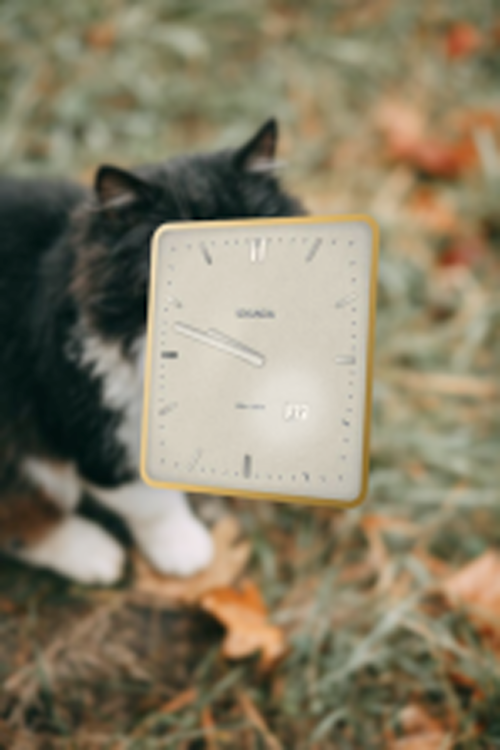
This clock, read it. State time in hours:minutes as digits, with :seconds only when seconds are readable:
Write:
9:48
